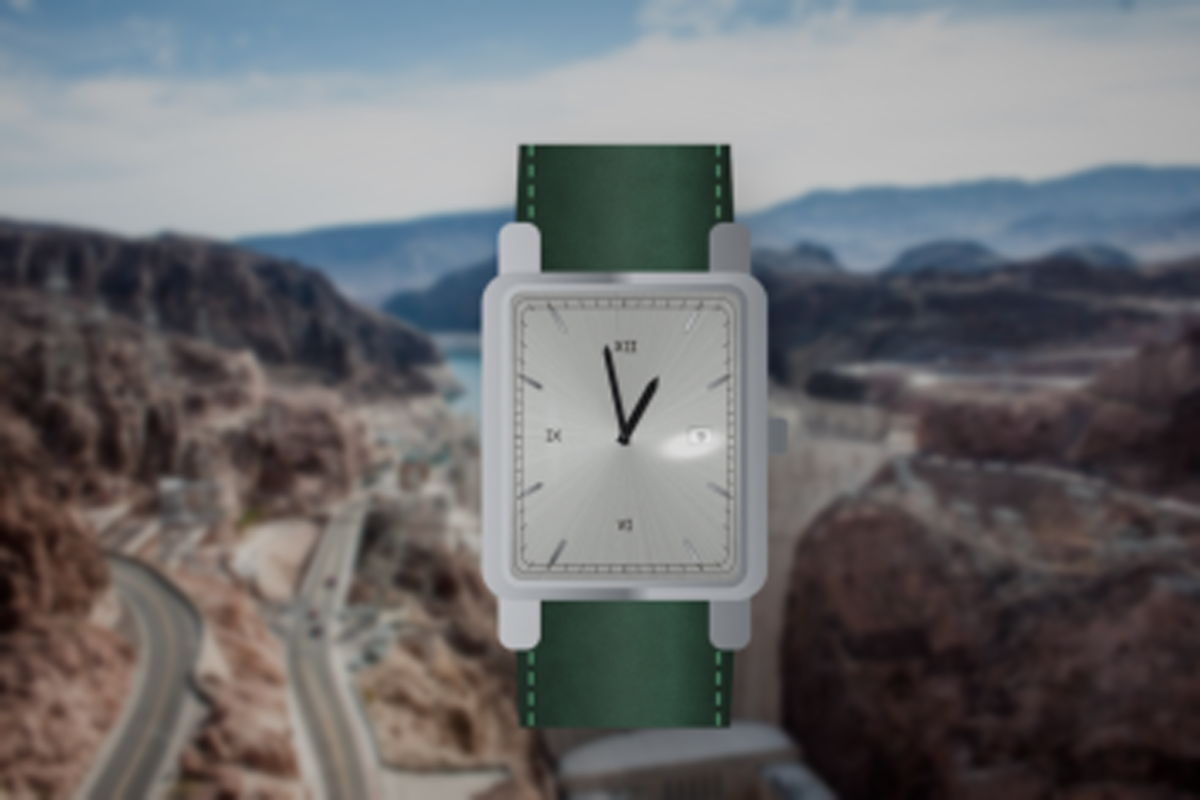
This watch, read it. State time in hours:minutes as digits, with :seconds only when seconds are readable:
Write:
12:58
